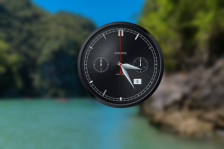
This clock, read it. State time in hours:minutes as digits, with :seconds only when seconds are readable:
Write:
3:25
